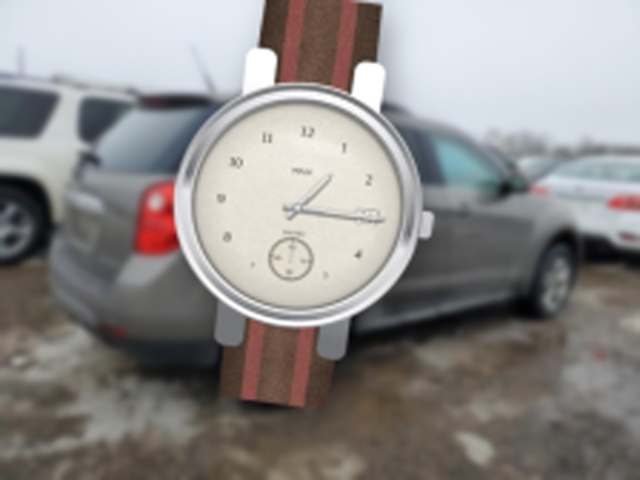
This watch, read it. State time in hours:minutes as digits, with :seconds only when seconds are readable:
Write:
1:15
